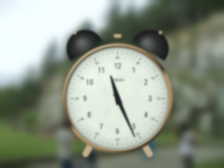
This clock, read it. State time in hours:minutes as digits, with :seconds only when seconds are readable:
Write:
11:26
